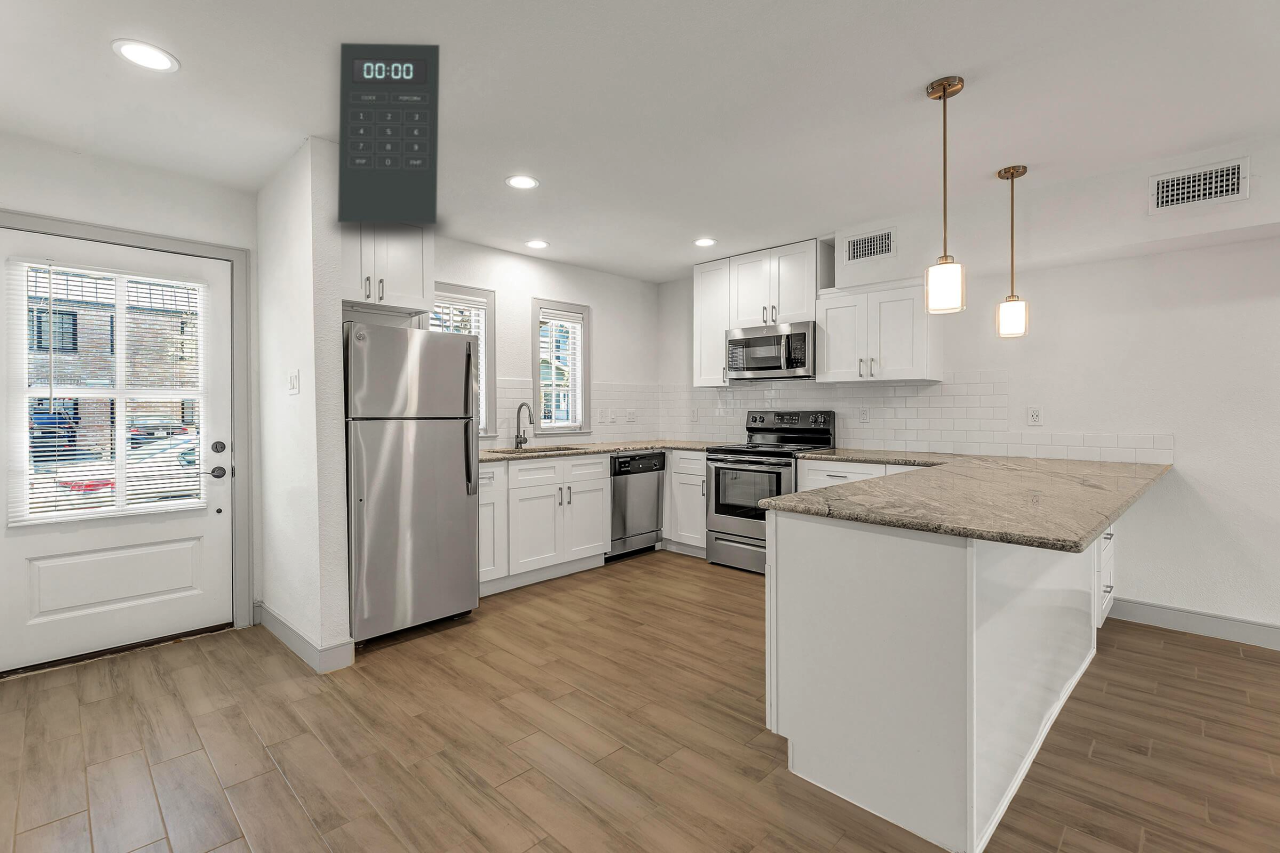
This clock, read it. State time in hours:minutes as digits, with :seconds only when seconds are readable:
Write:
0:00
